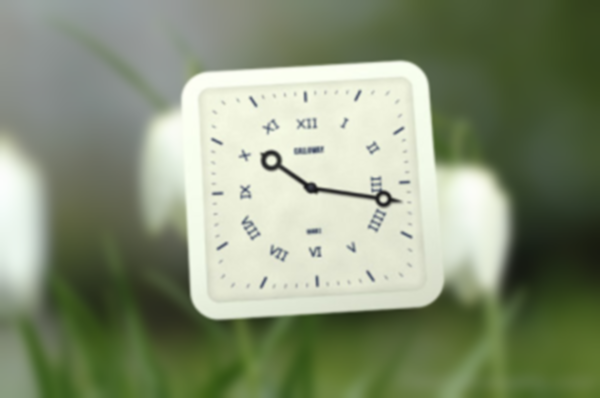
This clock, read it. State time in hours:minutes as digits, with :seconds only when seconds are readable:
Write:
10:17
